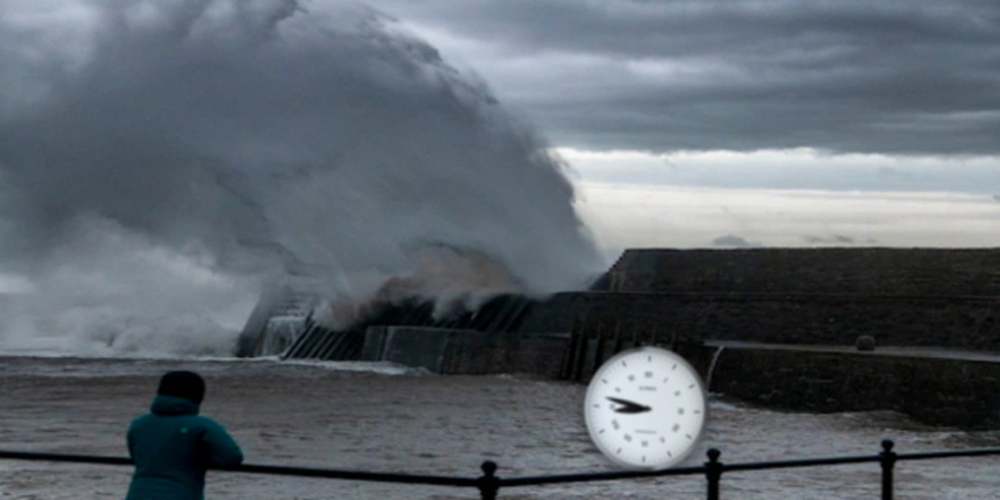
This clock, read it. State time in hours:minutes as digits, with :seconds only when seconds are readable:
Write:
8:47
